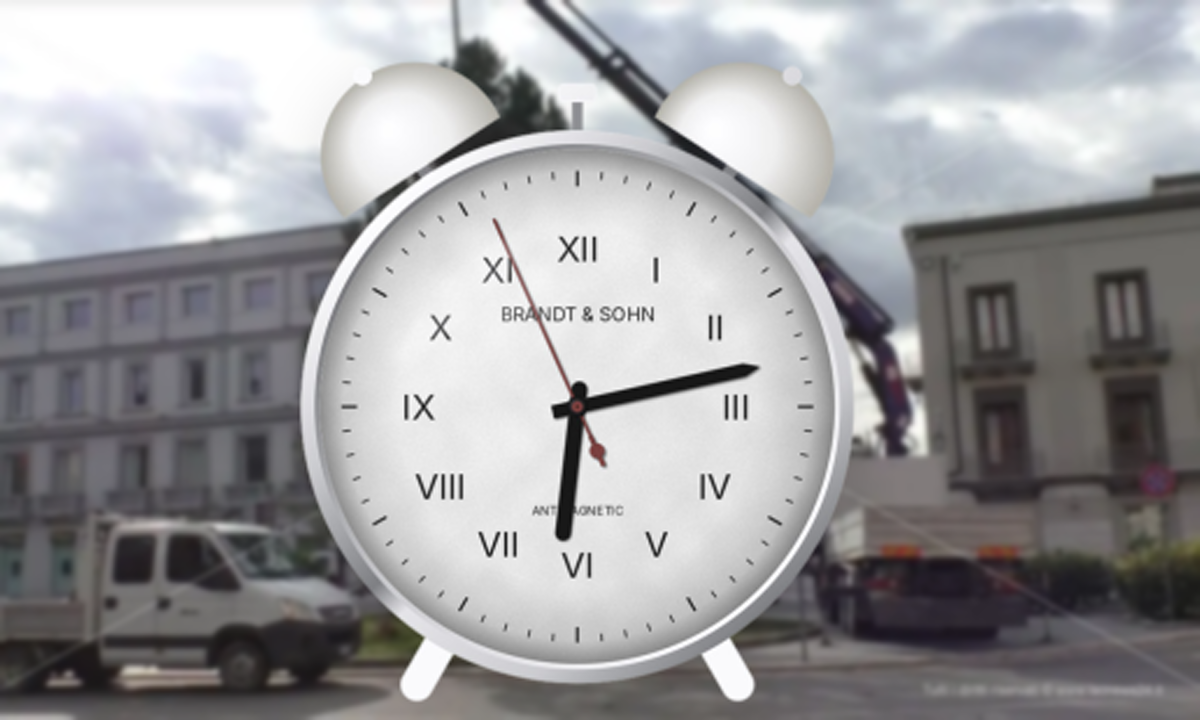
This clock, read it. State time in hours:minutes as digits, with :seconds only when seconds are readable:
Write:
6:12:56
